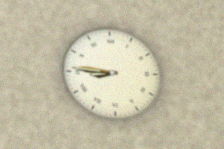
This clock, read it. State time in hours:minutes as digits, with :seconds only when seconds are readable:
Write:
8:46
